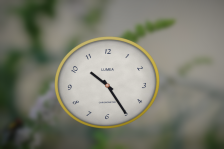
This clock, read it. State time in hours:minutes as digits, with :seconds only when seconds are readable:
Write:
10:25
